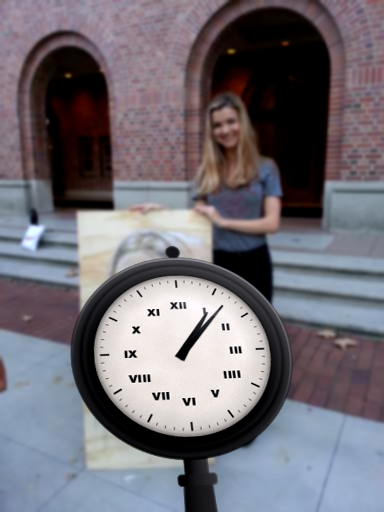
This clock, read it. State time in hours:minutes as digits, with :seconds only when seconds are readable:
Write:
1:07
